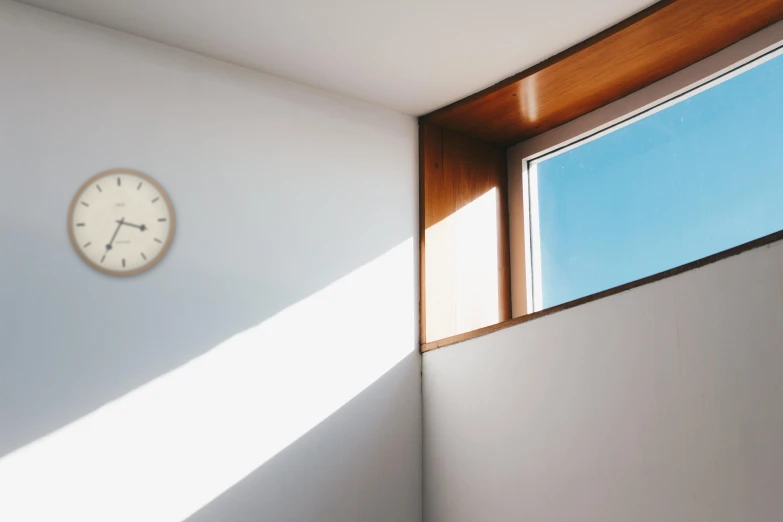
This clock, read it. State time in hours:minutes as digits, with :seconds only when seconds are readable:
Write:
3:35
